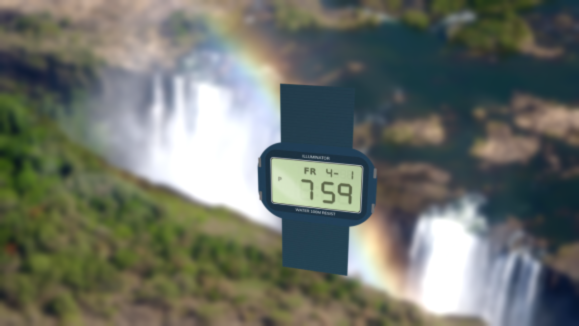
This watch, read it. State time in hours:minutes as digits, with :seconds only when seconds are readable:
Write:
7:59
